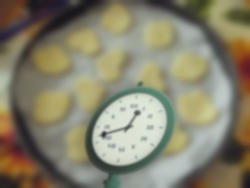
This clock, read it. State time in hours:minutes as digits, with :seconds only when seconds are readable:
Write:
12:42
